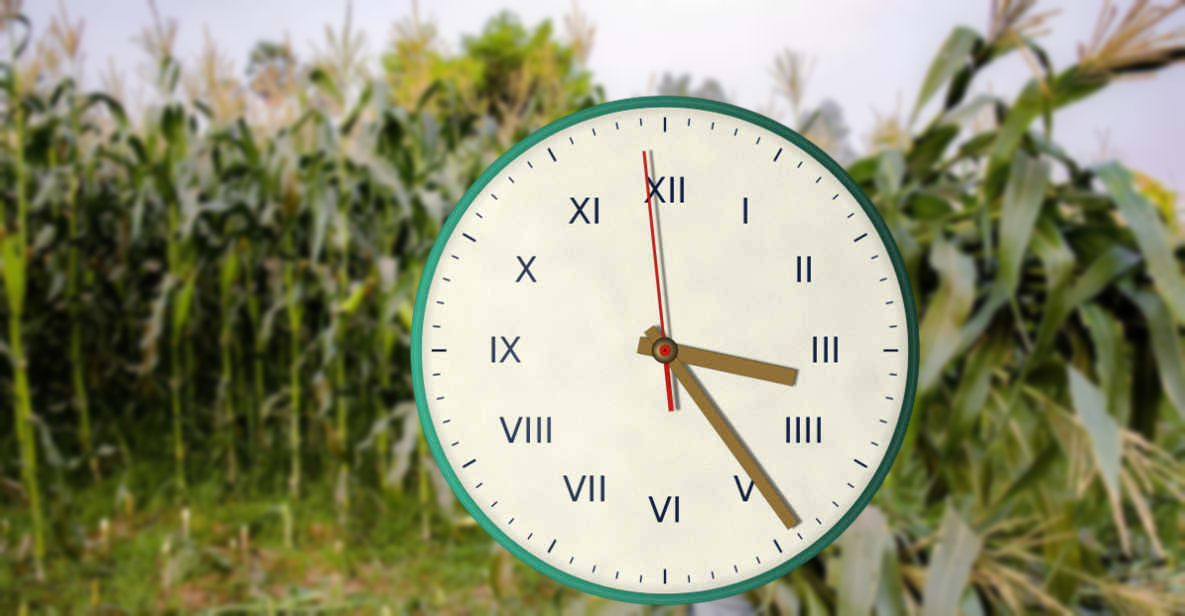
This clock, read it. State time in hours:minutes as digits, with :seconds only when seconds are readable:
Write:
3:23:59
